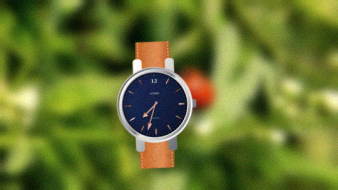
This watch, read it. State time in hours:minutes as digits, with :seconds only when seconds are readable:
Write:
7:33
